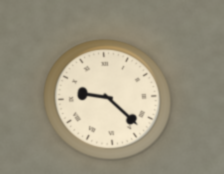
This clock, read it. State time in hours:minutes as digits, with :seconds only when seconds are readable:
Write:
9:23
